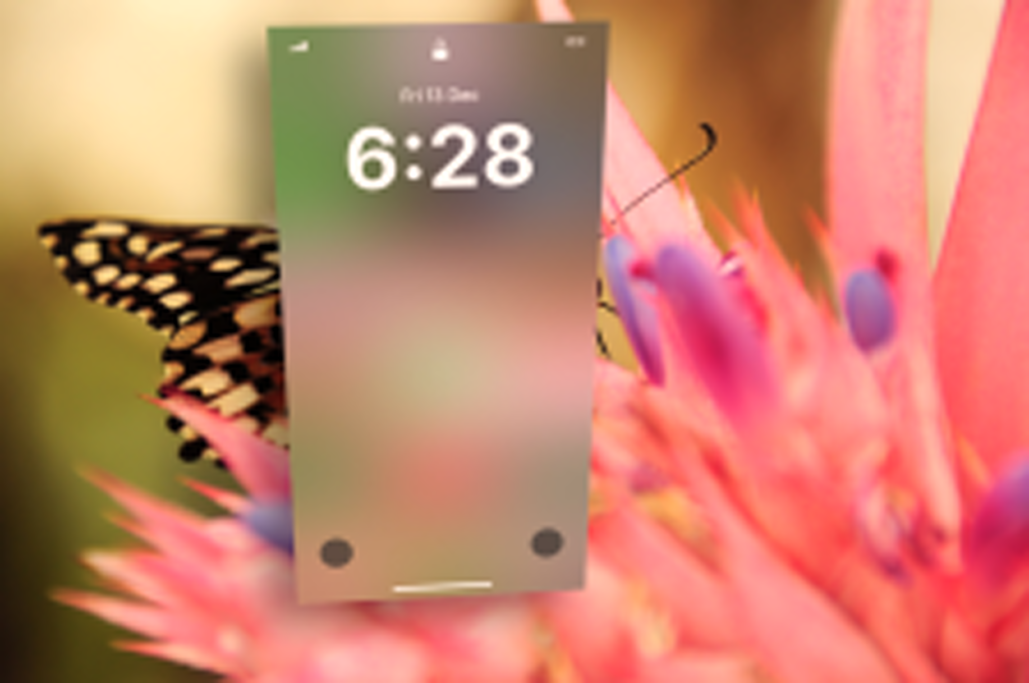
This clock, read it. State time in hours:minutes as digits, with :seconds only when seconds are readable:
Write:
6:28
